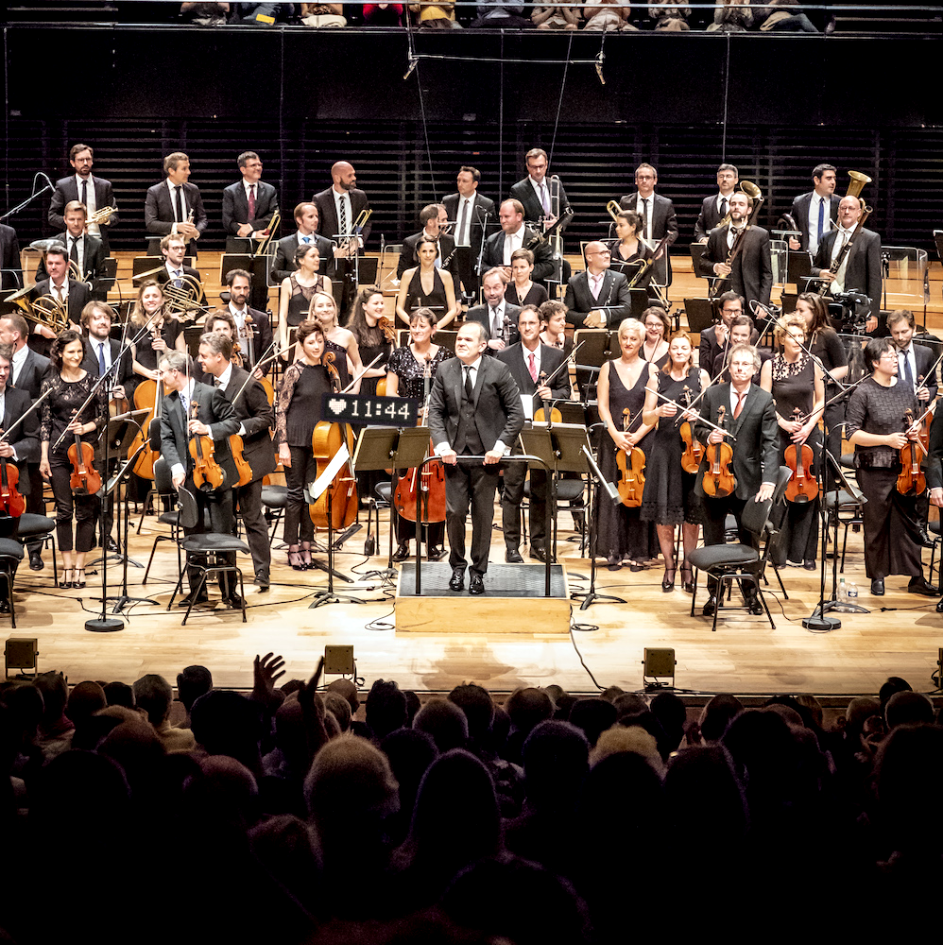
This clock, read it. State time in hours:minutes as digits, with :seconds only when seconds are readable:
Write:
11:44
